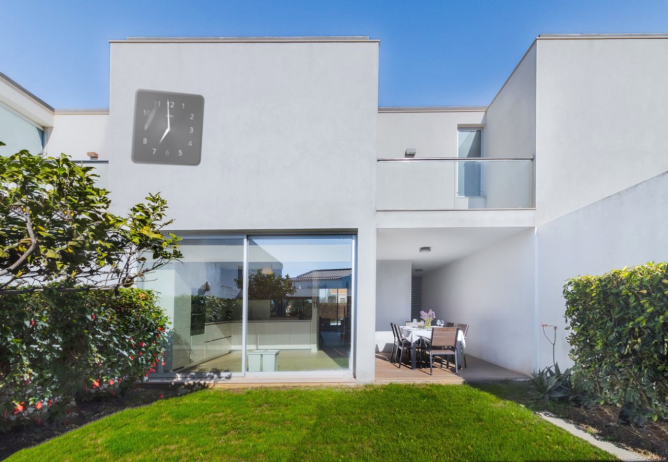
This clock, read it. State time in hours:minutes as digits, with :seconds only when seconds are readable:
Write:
6:59
